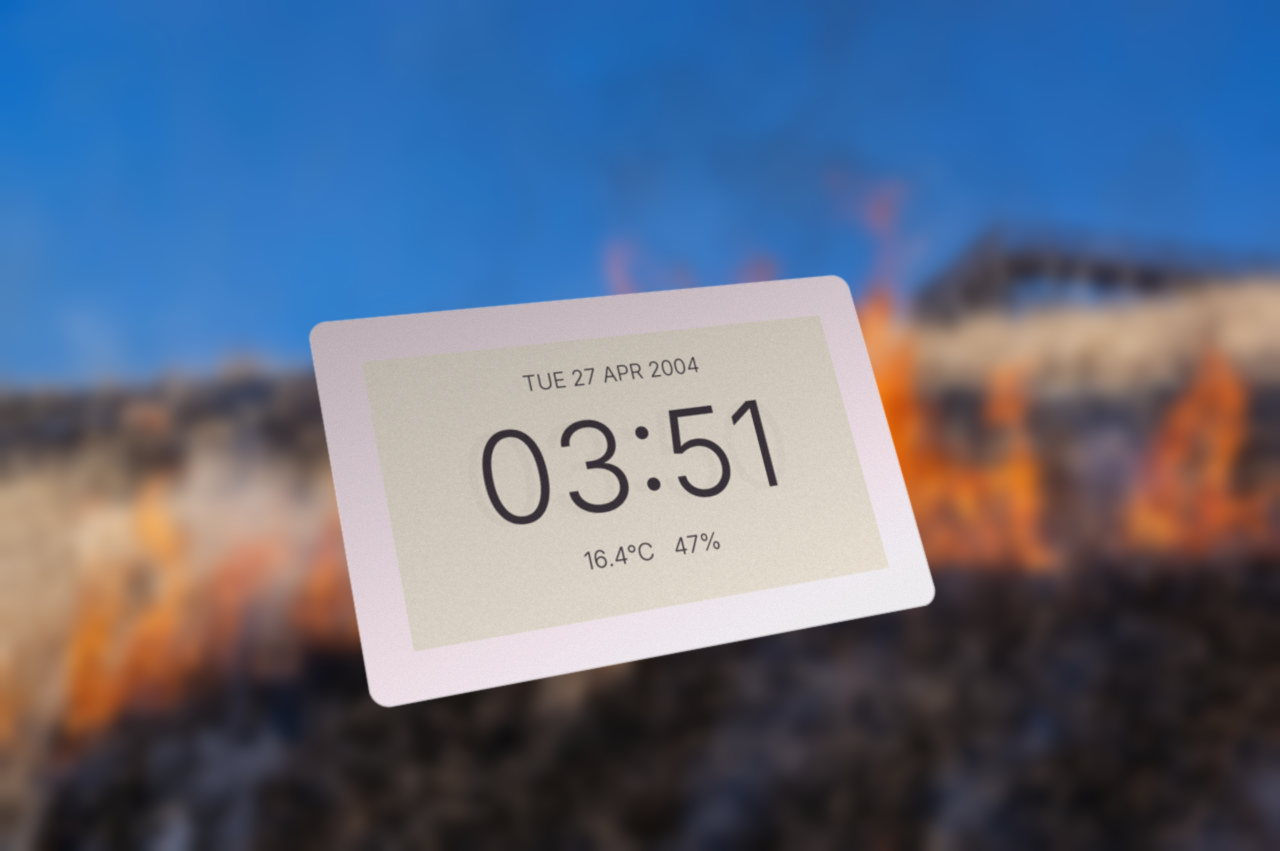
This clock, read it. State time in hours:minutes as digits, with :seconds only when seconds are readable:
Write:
3:51
